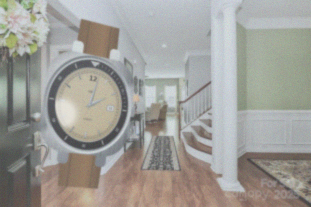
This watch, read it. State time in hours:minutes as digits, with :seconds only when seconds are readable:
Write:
2:02
